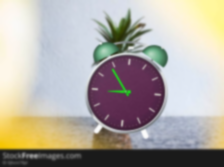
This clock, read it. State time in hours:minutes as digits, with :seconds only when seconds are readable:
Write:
8:54
